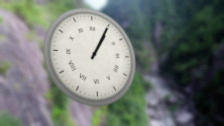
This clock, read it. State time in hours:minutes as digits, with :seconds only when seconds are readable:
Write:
1:05
